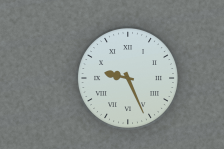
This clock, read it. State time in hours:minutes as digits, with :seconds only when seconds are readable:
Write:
9:26
